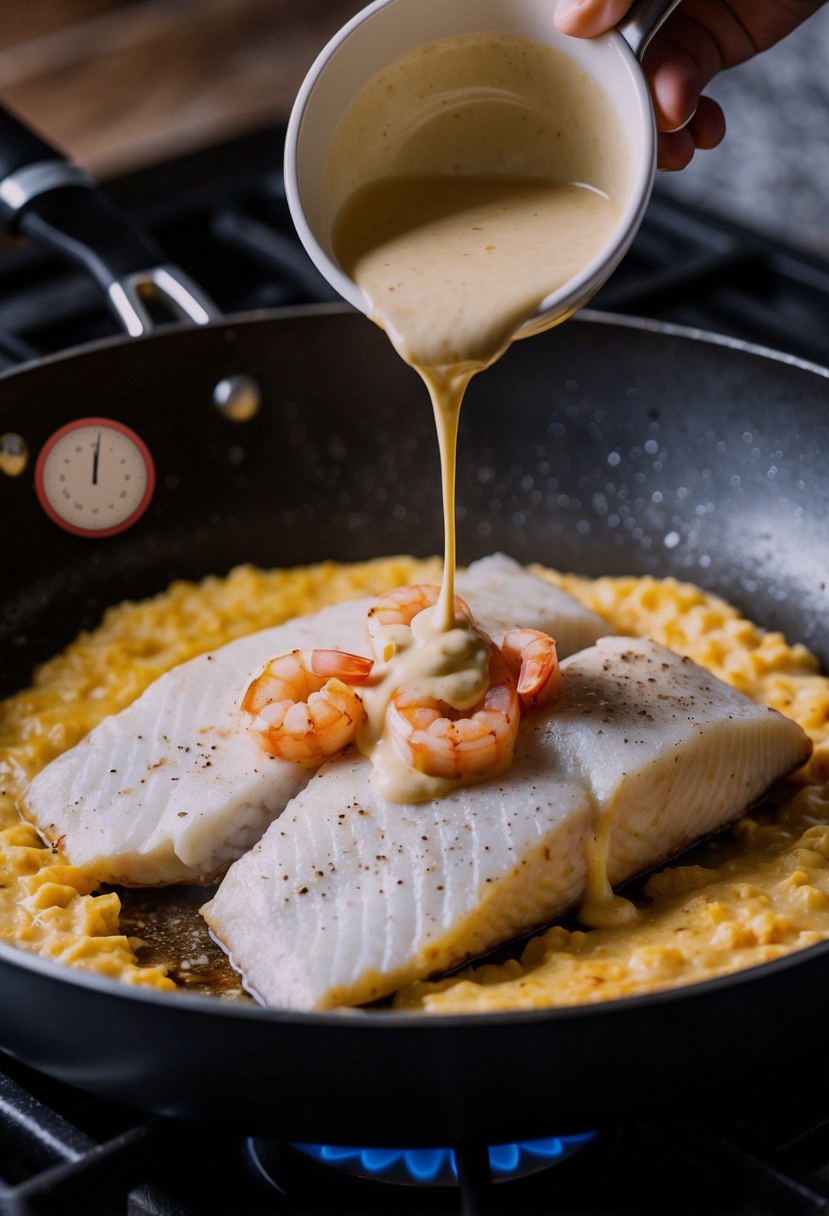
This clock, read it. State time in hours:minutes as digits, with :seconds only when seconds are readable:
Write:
12:01
